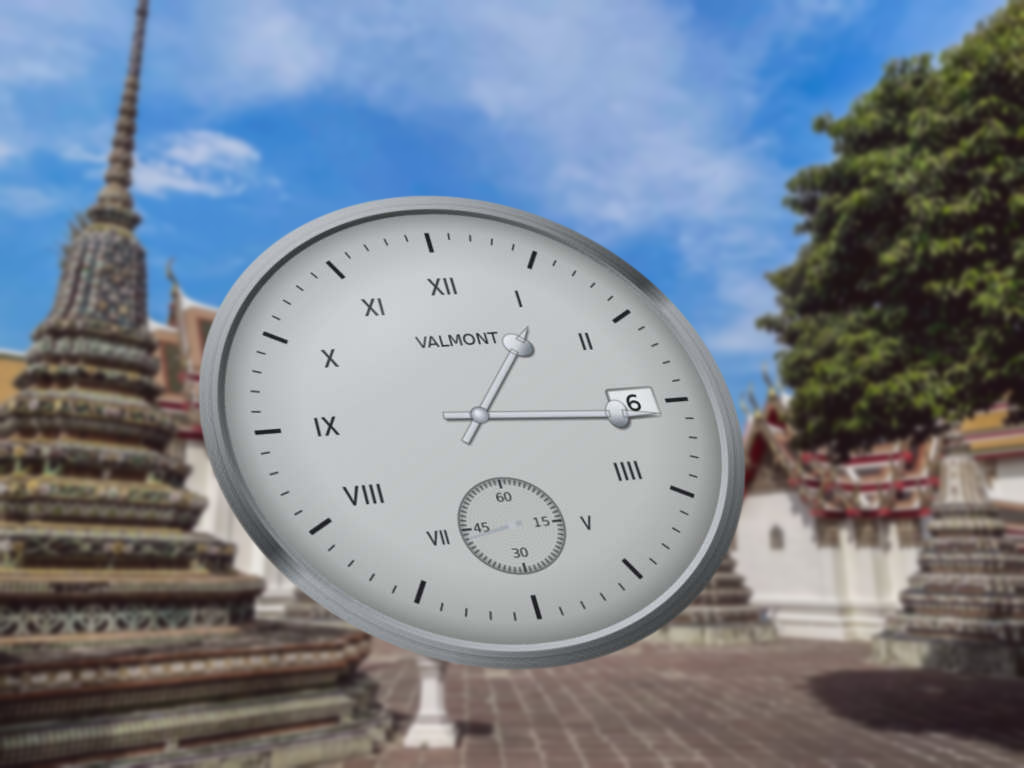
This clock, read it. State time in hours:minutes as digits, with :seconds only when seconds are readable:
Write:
1:15:43
